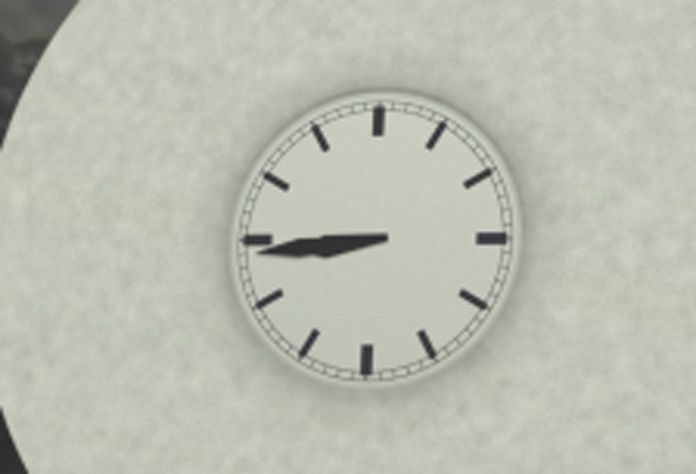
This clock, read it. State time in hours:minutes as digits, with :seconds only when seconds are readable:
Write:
8:44
